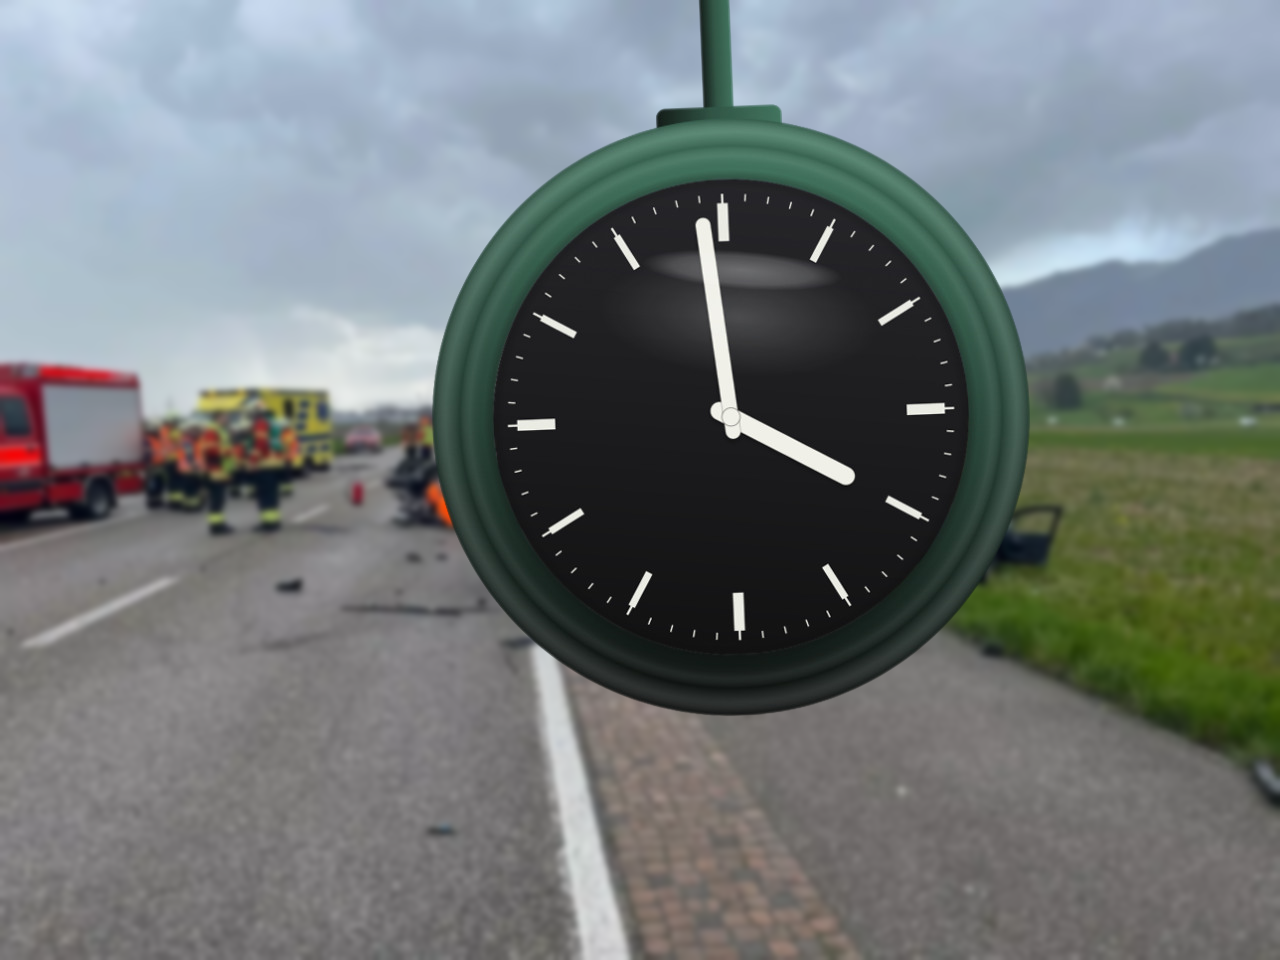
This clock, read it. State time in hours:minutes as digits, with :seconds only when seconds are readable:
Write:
3:59
